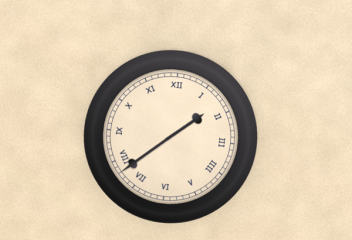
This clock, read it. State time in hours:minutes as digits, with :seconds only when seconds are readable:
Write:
1:38
